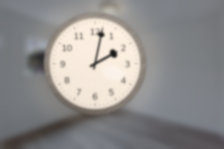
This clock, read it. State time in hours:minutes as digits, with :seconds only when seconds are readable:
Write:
2:02
